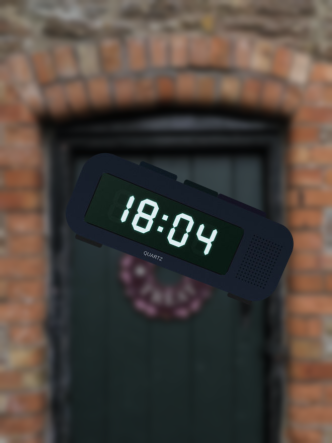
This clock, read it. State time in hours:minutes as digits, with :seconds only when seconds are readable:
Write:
18:04
